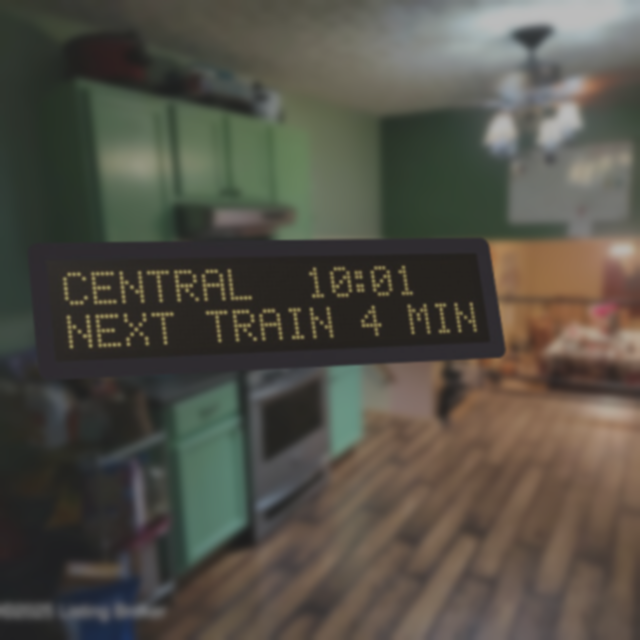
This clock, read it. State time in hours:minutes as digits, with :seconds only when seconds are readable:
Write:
10:01
